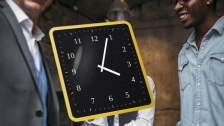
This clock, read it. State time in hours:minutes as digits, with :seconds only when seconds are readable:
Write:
4:04
